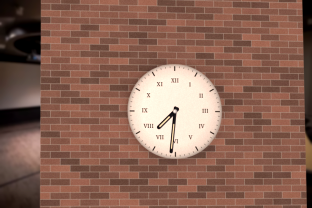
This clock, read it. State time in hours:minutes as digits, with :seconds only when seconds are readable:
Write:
7:31
